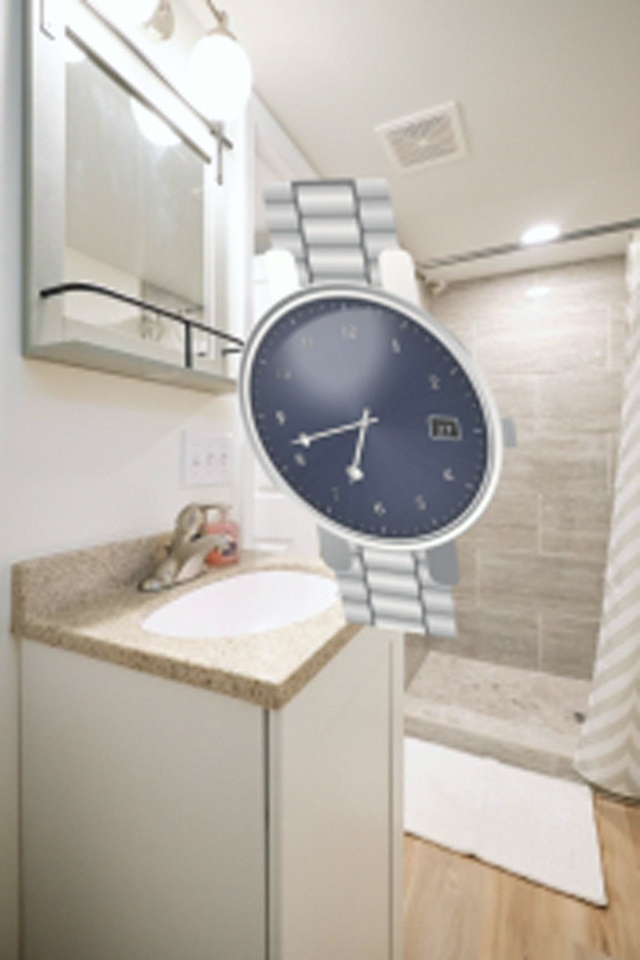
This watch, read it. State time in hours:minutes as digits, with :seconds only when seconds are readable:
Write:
6:42
